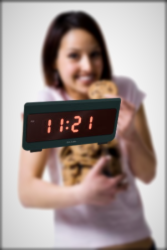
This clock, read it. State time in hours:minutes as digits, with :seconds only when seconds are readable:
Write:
11:21
